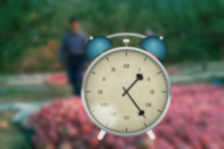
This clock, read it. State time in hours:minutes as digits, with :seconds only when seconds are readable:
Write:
1:24
